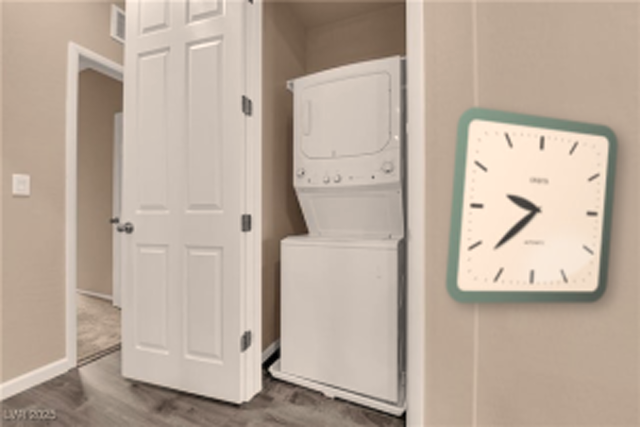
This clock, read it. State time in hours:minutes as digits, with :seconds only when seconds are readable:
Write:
9:38
